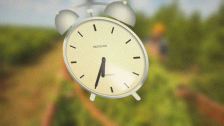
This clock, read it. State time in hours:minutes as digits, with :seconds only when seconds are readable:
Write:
6:35
